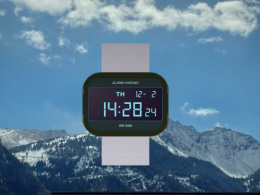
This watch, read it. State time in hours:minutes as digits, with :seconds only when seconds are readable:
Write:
14:28:24
